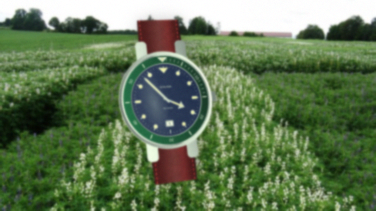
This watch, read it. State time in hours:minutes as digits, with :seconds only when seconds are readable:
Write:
3:53
